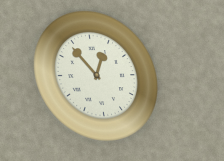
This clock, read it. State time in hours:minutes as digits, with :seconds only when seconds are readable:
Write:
12:54
